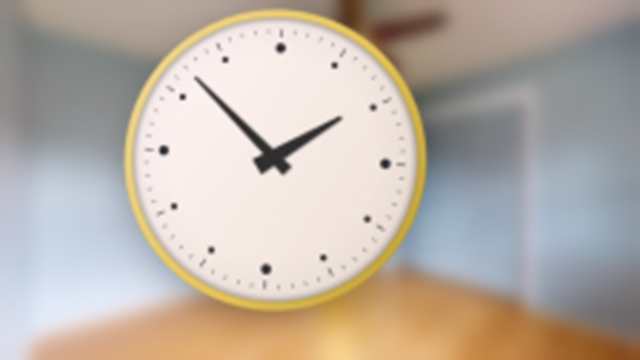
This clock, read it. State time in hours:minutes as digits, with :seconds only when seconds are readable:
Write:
1:52
